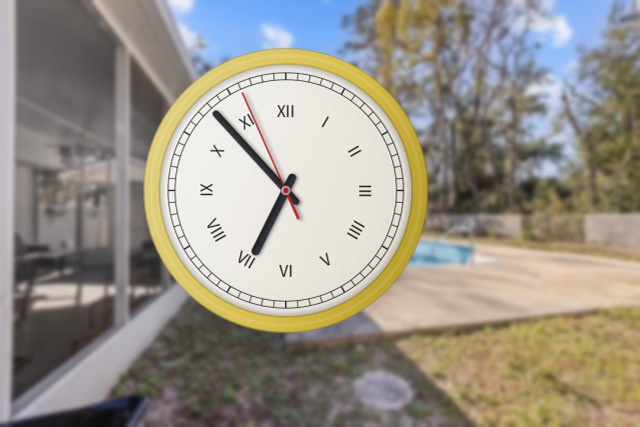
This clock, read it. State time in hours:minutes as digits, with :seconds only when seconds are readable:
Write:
6:52:56
